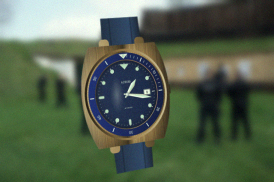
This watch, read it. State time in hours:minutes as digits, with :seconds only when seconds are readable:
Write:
1:17
